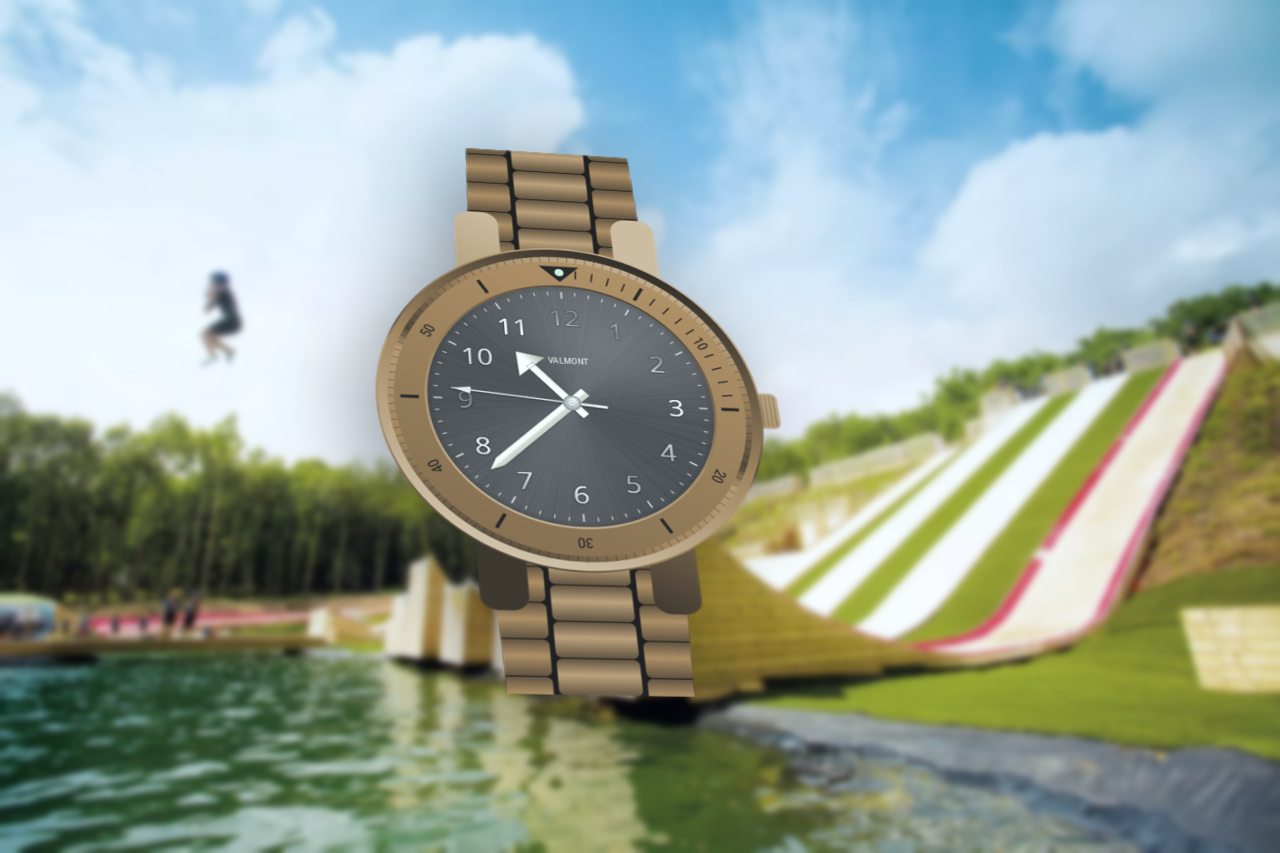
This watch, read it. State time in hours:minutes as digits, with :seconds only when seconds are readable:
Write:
10:37:46
